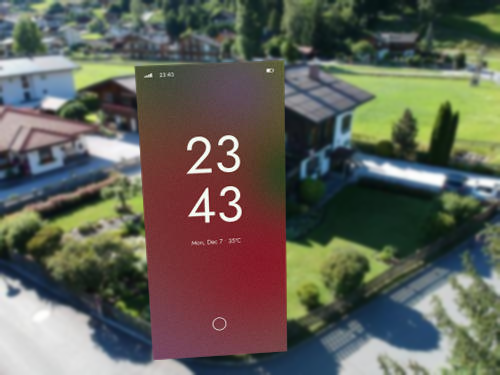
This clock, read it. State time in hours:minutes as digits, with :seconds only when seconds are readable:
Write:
23:43
